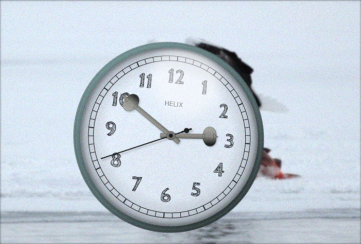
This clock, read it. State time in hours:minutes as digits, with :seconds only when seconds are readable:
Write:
2:50:41
